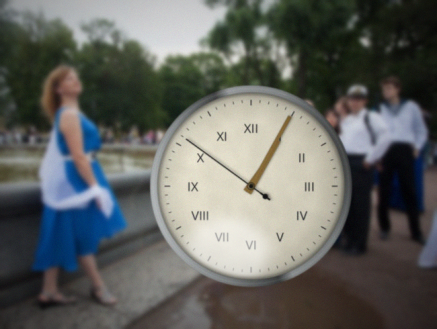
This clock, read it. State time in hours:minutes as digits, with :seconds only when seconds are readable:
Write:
1:04:51
